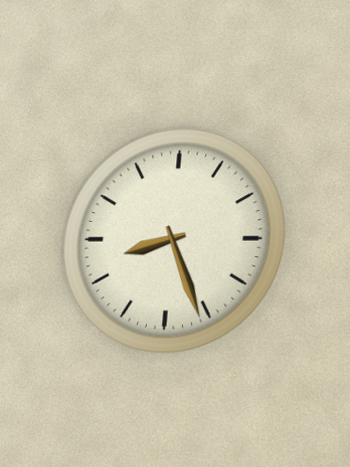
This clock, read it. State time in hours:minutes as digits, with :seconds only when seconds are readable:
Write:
8:26
